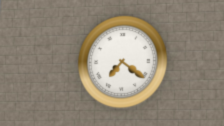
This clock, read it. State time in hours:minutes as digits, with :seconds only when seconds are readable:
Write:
7:21
